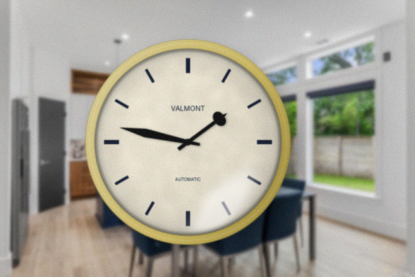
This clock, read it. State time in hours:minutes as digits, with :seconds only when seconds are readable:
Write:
1:47
